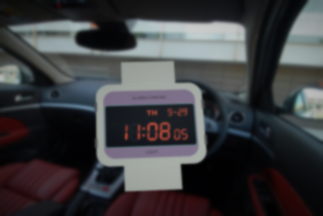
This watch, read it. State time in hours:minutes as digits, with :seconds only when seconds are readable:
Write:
11:08:05
